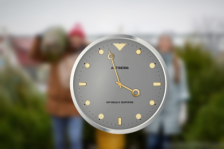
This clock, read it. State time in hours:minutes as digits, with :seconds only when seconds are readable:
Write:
3:57
